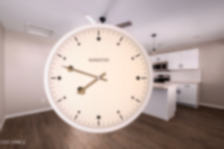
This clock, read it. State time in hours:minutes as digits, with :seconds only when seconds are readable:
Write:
7:48
